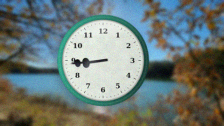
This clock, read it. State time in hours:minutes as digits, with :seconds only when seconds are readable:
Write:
8:44
